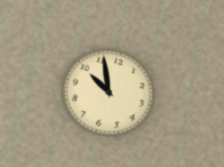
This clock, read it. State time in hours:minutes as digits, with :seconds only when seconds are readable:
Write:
9:56
